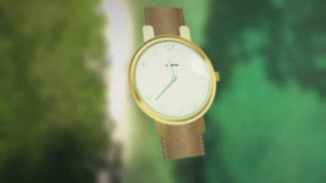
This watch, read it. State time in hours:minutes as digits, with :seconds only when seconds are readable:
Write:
11:38
